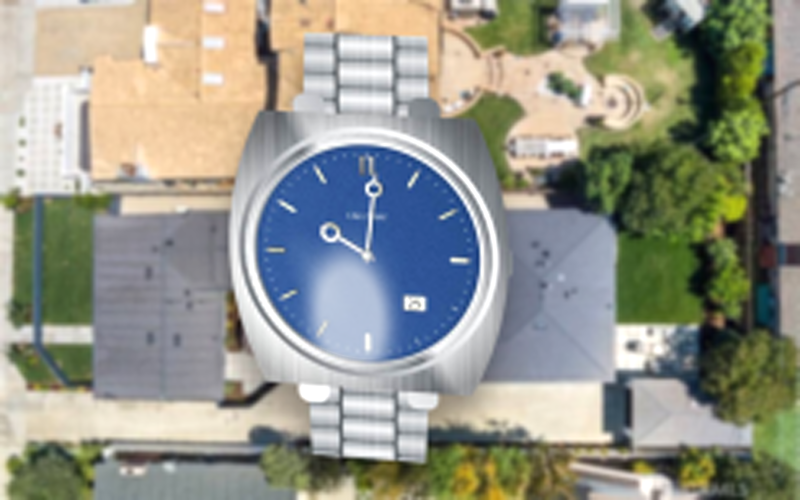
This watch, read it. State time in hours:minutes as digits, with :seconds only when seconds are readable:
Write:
10:01
